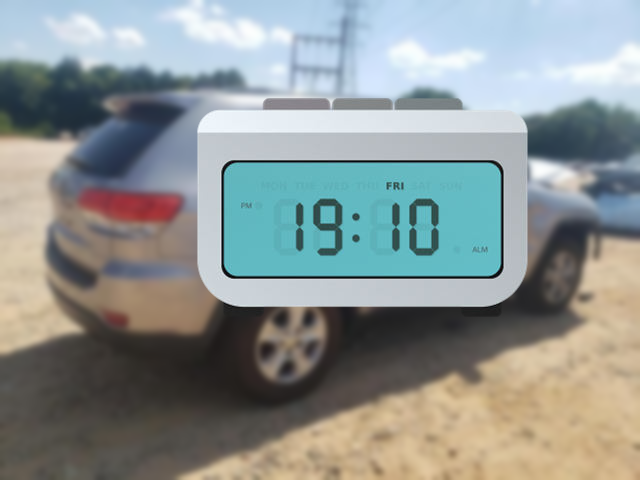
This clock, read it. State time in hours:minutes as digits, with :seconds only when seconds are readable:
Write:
19:10
